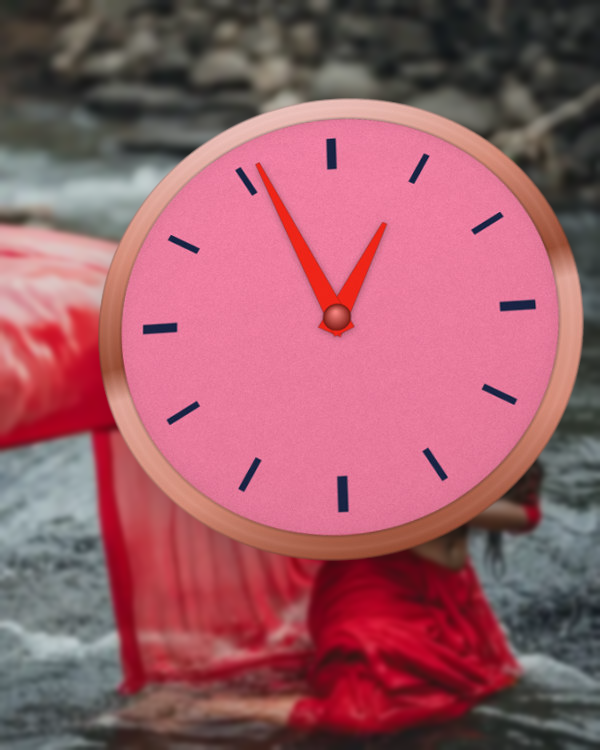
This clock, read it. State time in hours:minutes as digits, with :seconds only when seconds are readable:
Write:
12:56
